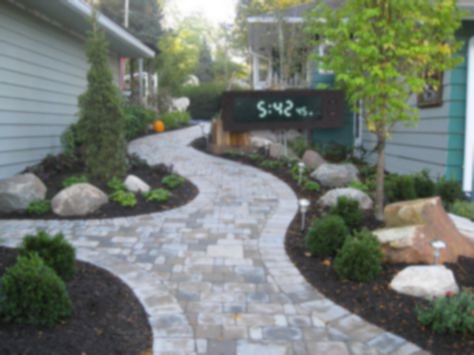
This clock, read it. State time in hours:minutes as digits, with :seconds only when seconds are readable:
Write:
5:42
